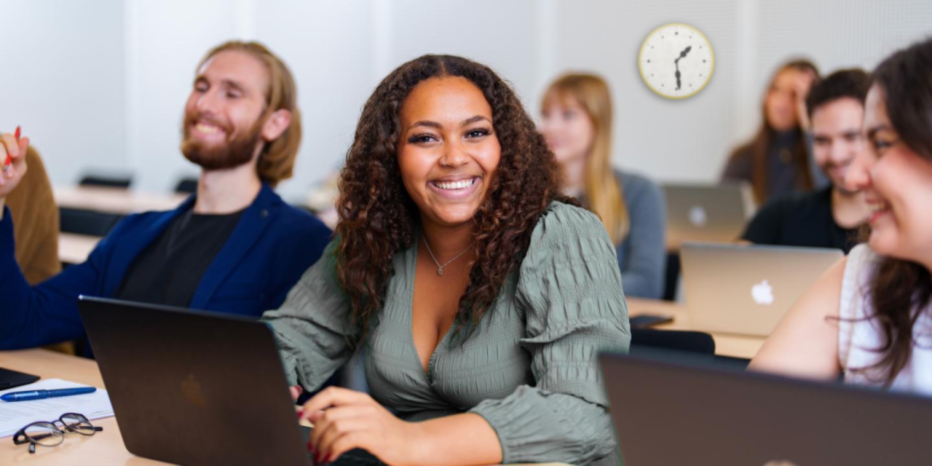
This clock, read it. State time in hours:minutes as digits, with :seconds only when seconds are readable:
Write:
1:29
